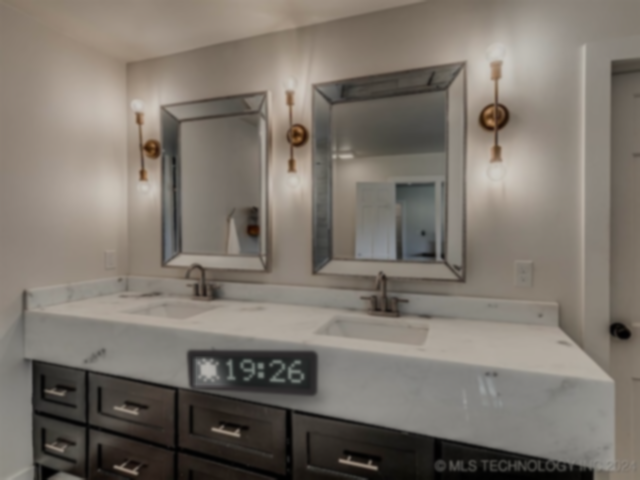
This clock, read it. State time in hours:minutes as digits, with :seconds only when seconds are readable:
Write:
19:26
